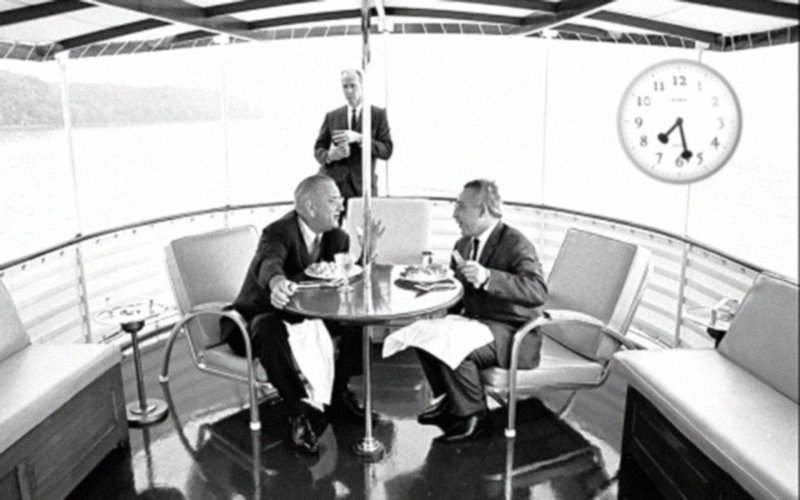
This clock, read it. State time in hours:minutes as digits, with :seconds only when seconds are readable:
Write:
7:28
